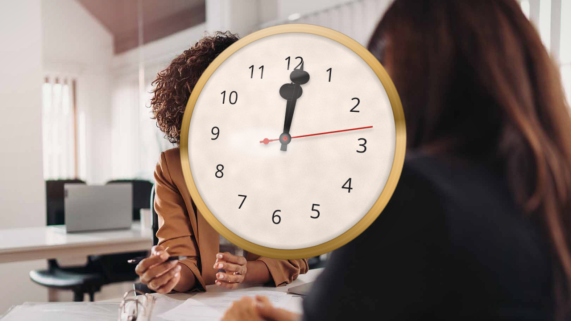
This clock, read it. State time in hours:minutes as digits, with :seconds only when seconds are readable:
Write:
12:01:13
